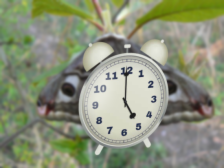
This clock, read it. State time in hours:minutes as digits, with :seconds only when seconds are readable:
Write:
5:00
